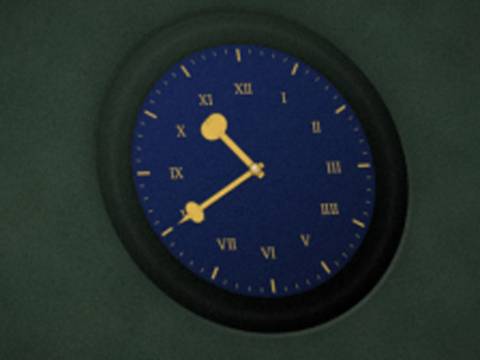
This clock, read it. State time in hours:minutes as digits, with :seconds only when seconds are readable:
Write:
10:40
